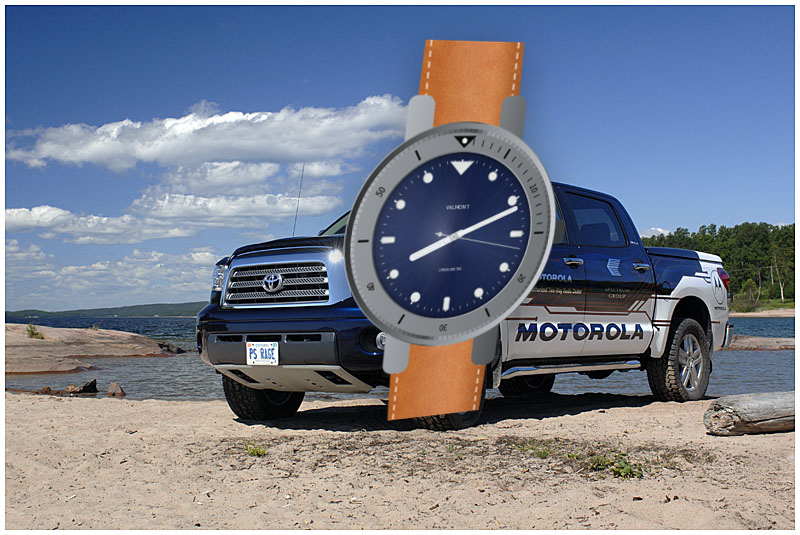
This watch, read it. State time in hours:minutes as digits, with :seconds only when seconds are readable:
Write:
8:11:17
